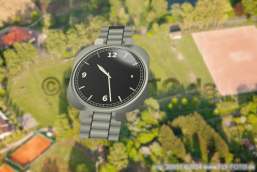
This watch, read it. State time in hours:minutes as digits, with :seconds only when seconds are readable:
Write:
10:28
